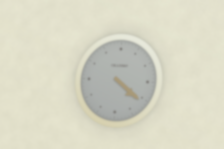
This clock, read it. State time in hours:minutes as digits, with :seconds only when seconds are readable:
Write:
4:21
